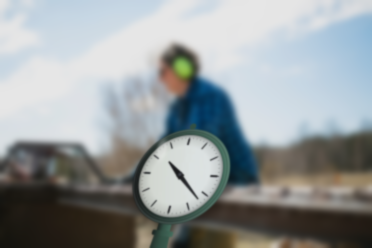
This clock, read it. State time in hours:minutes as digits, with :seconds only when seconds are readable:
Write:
10:22
